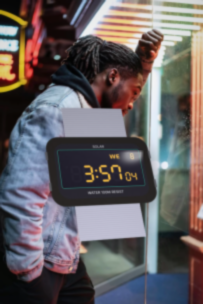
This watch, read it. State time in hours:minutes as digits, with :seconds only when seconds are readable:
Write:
3:57
